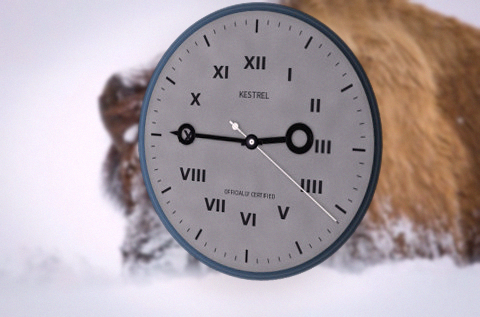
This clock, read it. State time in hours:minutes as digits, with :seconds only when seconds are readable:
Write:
2:45:21
